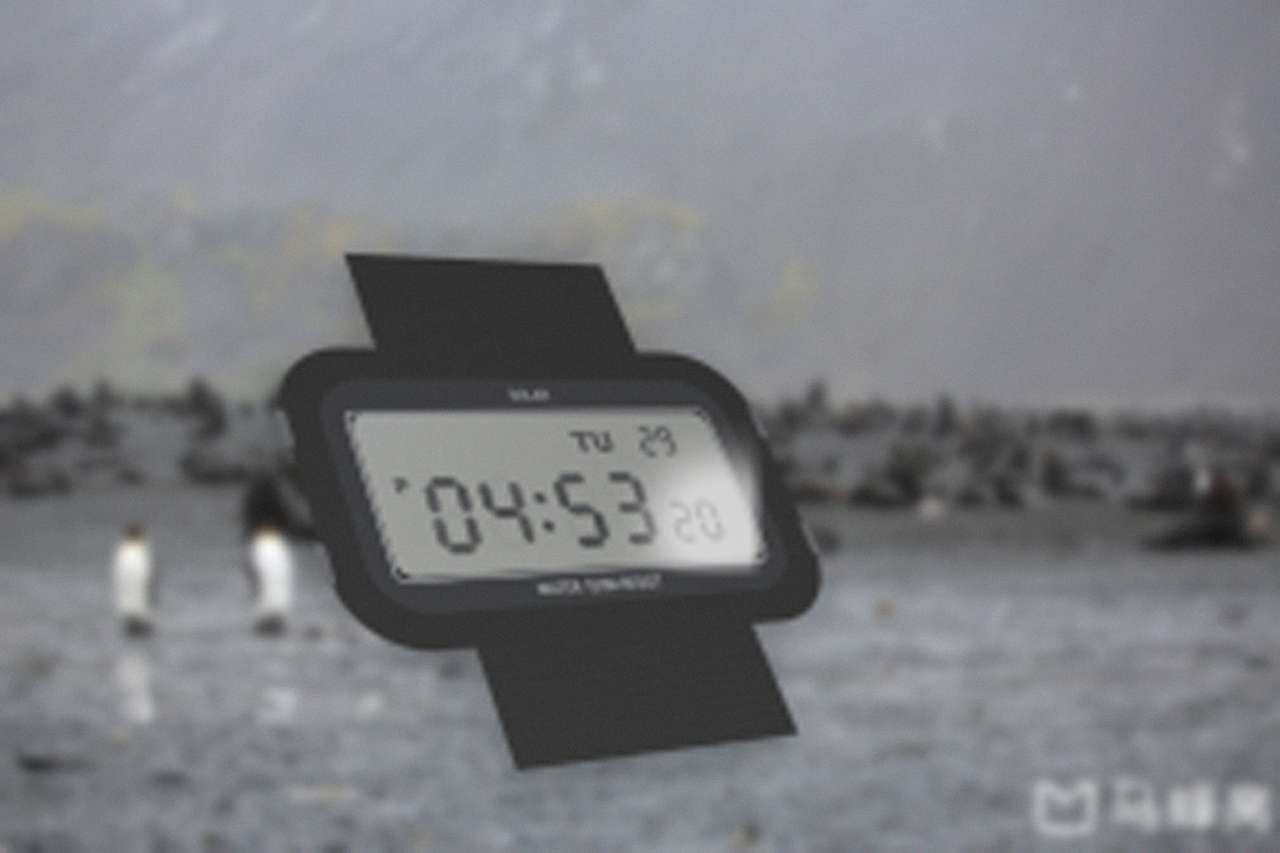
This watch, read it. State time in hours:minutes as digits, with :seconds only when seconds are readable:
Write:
4:53:20
